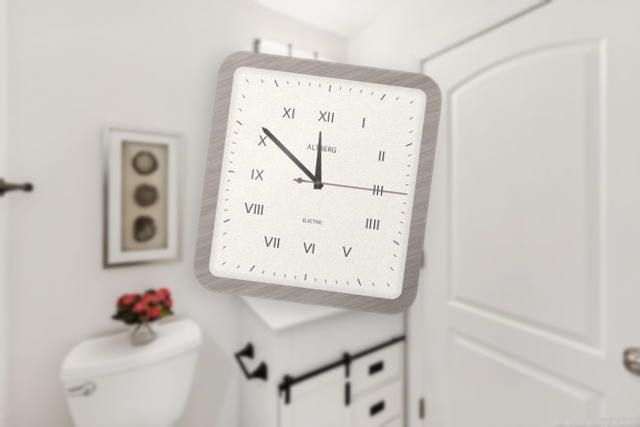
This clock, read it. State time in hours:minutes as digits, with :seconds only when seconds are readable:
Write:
11:51:15
